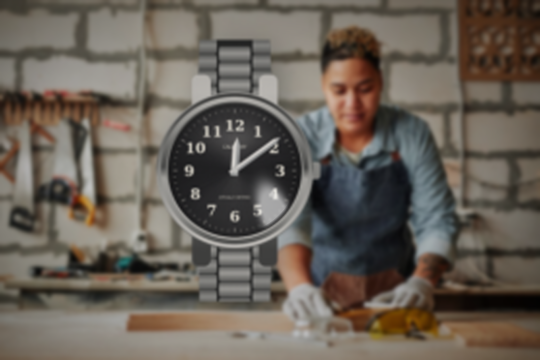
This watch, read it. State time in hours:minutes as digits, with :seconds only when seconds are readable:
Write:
12:09
